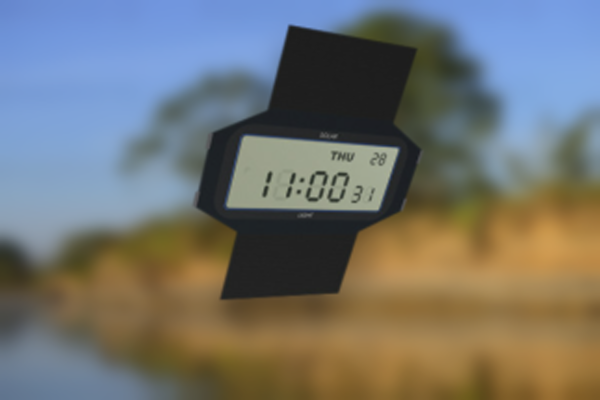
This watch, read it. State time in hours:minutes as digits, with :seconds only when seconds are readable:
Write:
11:00:31
